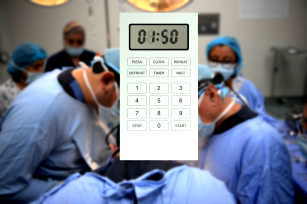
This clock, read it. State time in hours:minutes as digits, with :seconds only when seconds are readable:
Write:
1:50
